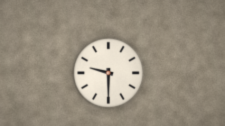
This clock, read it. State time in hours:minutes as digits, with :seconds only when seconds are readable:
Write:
9:30
